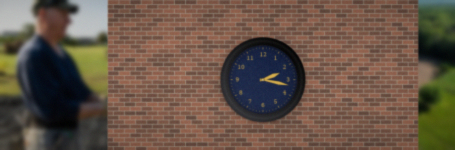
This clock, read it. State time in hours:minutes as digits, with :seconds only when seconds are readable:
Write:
2:17
